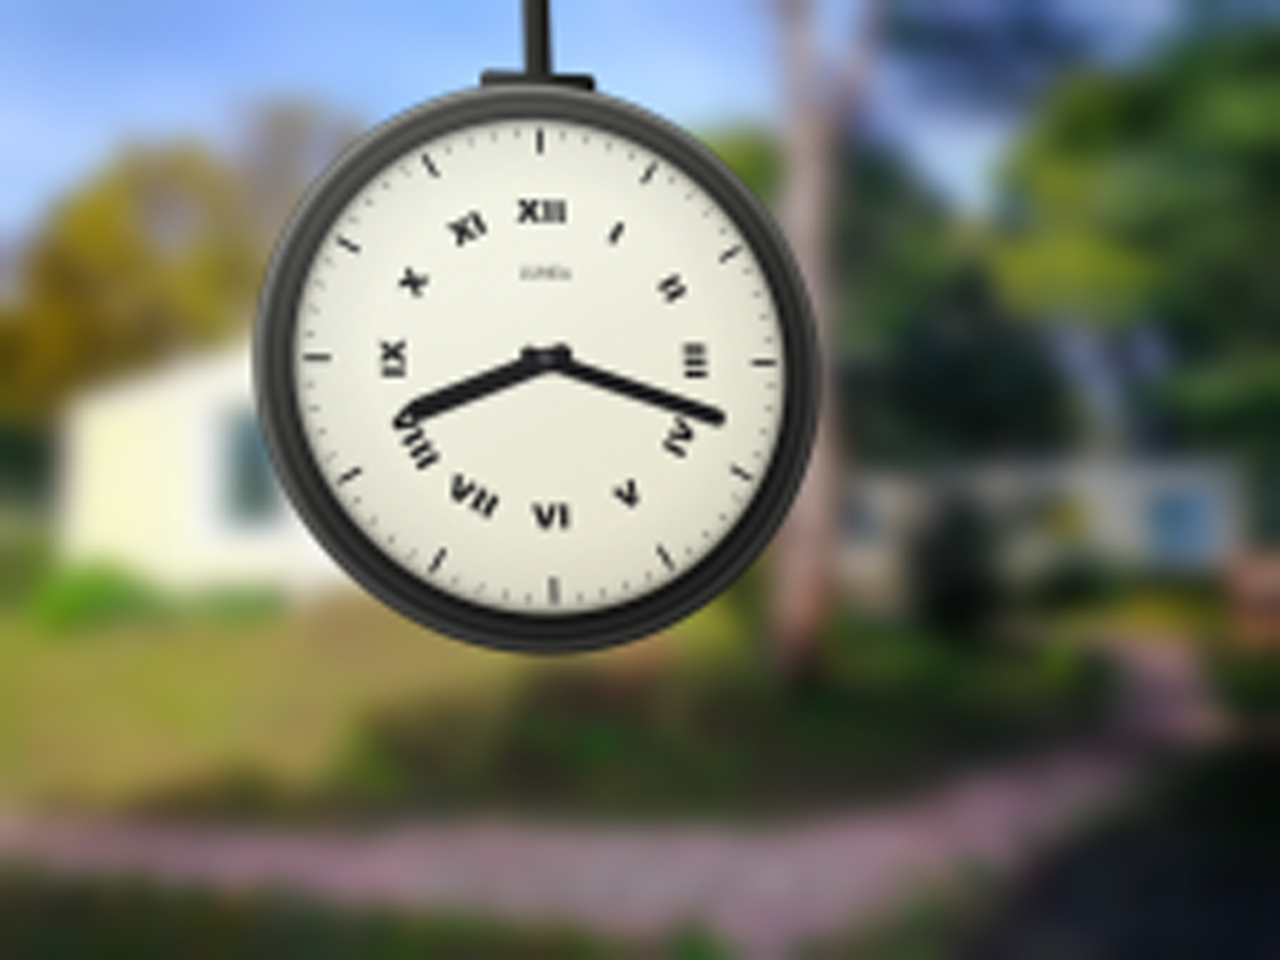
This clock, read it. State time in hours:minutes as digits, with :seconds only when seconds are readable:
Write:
8:18
